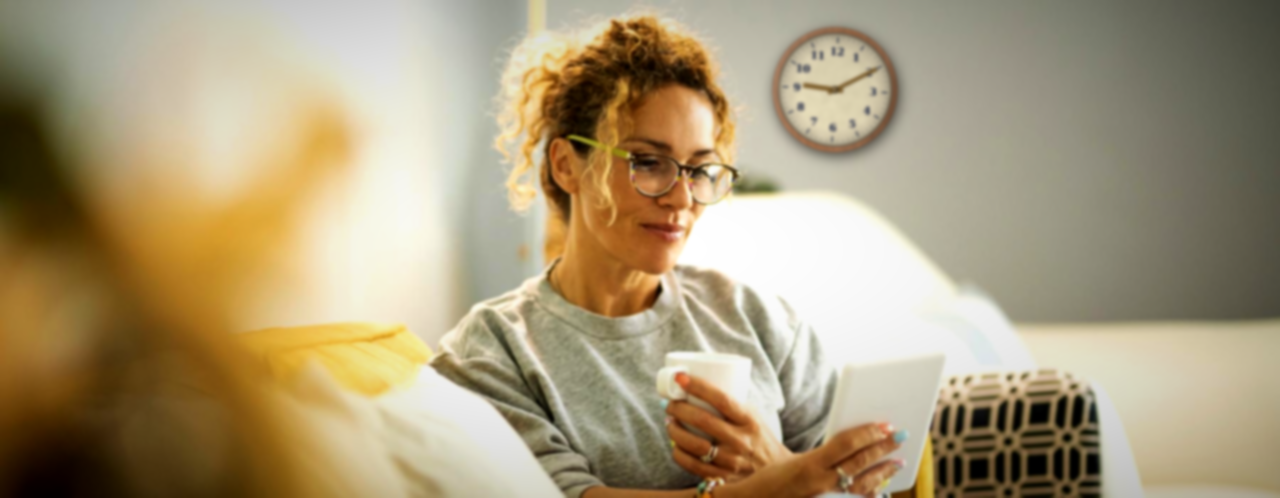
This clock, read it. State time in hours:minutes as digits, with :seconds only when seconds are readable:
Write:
9:10
